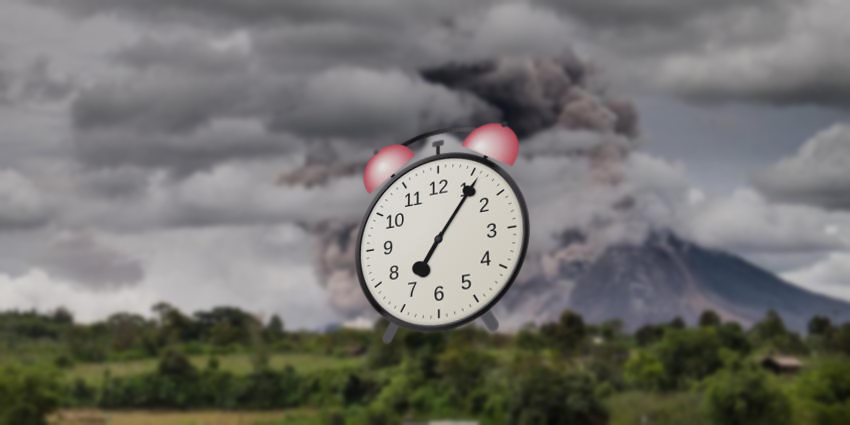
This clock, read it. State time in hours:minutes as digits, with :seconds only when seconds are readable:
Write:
7:06
